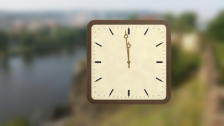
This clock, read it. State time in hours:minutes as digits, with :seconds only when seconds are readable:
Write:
11:59
